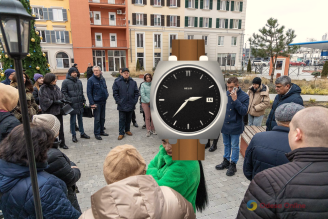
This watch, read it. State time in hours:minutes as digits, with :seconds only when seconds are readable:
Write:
2:37
